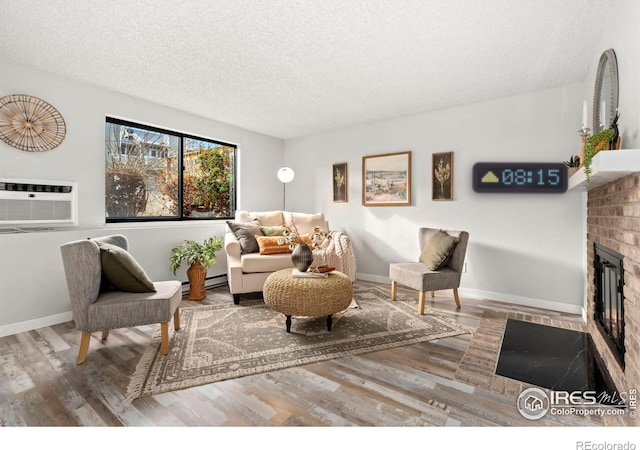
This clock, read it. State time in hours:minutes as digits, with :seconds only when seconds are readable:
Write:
8:15
